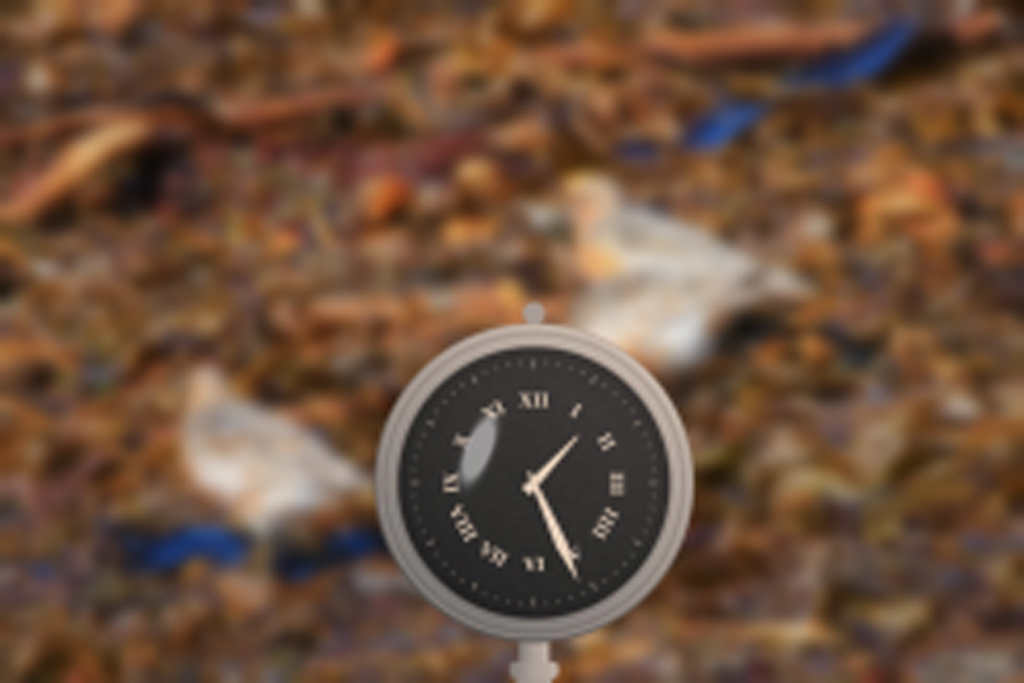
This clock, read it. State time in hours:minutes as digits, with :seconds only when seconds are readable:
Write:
1:26
